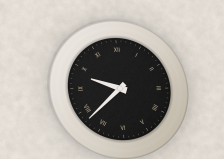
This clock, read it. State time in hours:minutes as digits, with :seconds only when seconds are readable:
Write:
9:38
